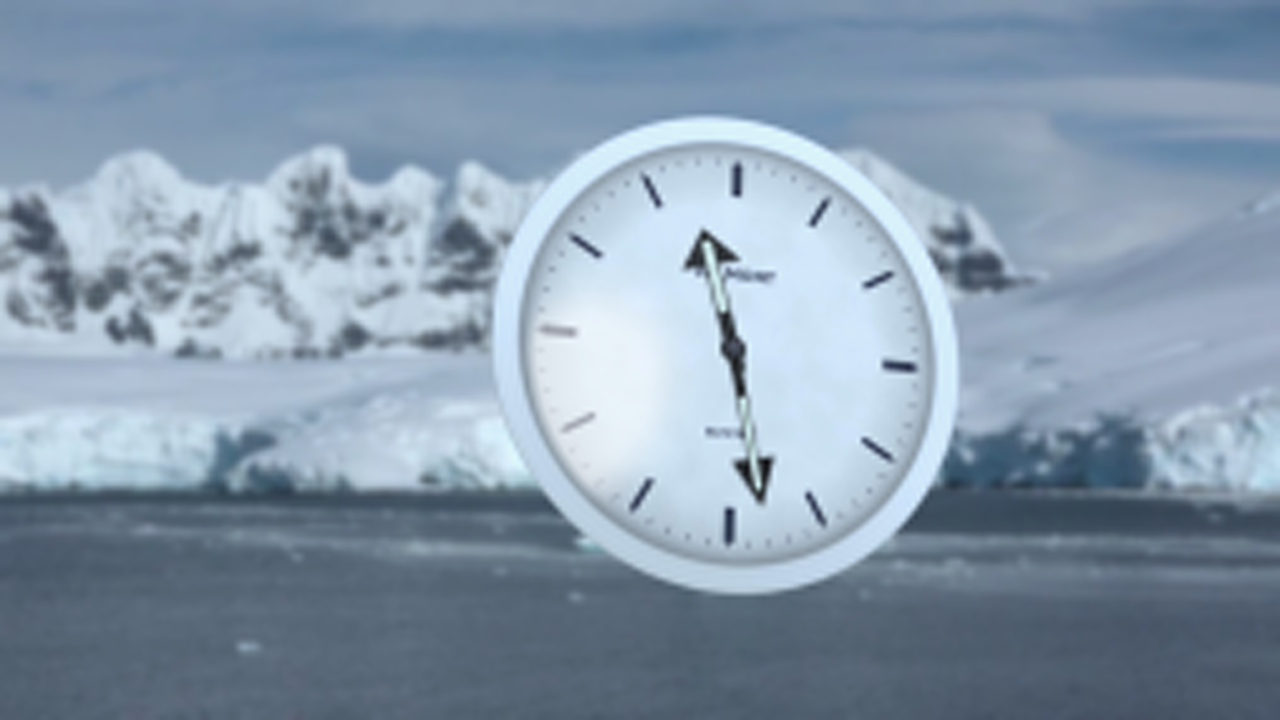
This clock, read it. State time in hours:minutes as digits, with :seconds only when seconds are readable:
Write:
11:28
